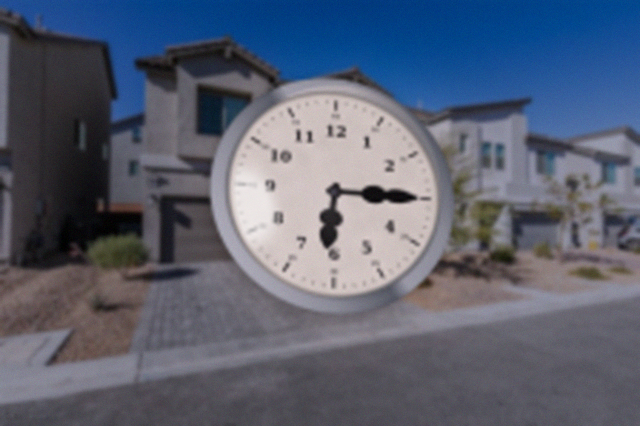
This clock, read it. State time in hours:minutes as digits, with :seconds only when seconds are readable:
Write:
6:15
